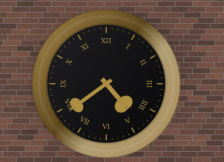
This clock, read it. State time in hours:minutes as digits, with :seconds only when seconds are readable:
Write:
4:39
